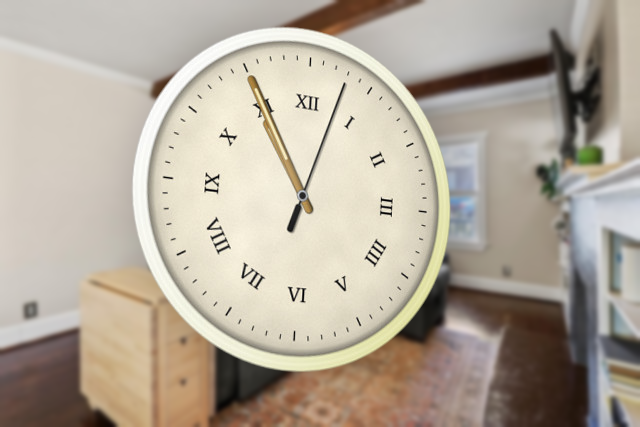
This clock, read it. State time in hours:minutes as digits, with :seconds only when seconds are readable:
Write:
10:55:03
